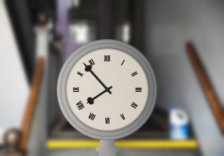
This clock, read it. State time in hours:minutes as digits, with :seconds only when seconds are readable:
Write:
7:53
